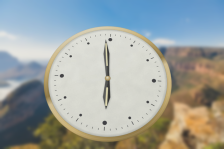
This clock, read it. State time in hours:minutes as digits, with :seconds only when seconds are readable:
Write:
5:59
